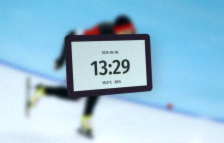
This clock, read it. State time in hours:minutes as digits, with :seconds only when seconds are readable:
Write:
13:29
